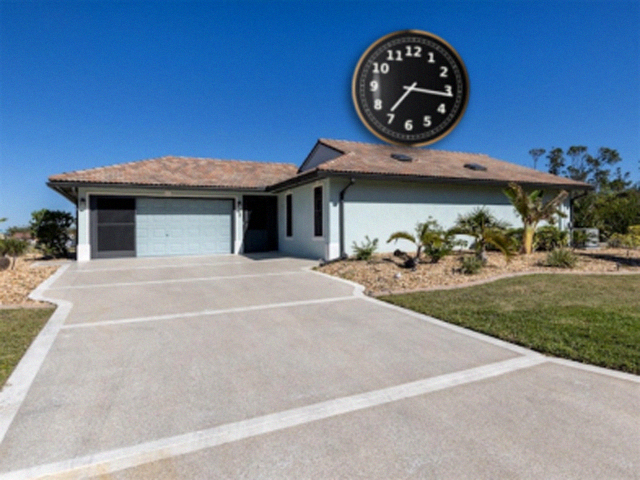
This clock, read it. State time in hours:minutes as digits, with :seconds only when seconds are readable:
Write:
7:16
